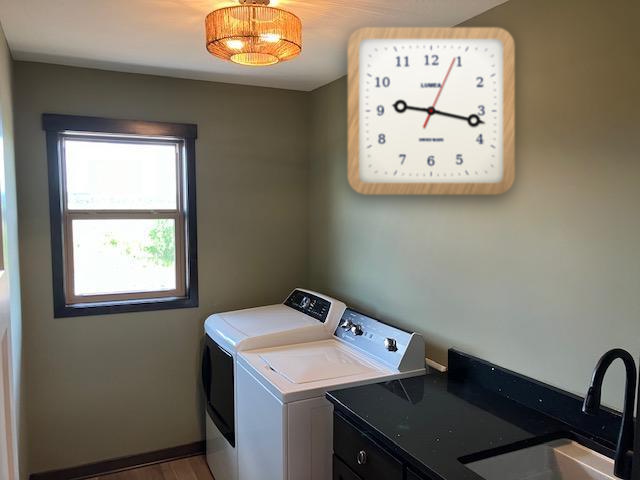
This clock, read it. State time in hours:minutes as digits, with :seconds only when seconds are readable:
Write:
9:17:04
